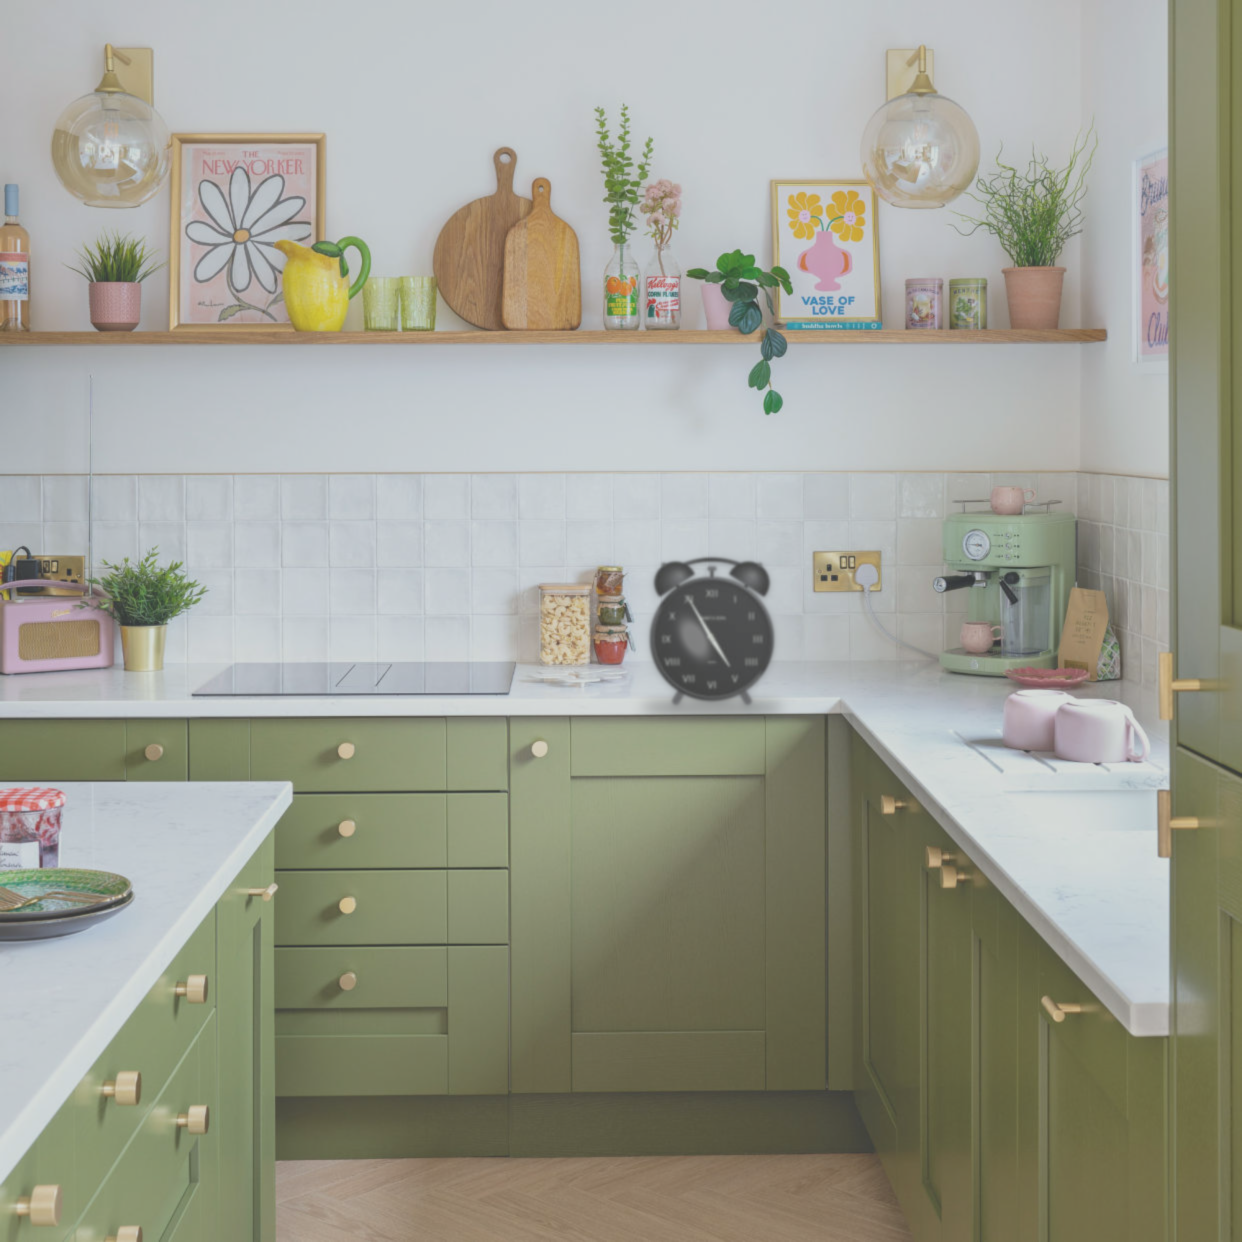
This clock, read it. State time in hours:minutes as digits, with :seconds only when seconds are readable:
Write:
4:55
